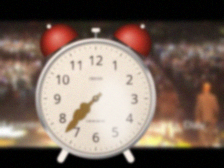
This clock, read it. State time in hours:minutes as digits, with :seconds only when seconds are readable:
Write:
7:37
